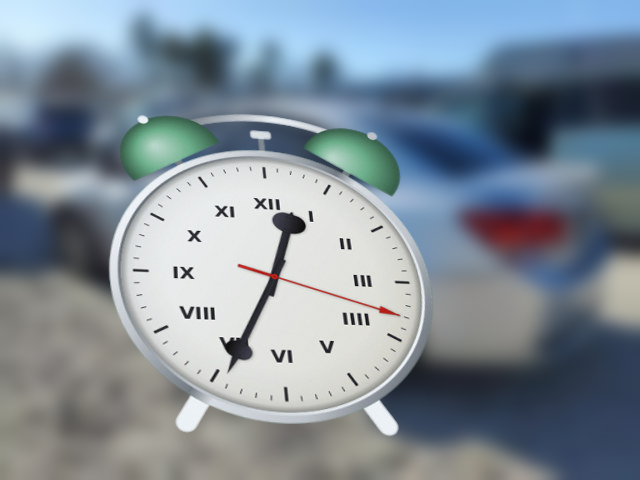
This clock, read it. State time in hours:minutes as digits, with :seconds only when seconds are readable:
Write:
12:34:18
